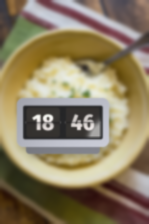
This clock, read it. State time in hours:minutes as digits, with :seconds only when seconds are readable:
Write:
18:46
